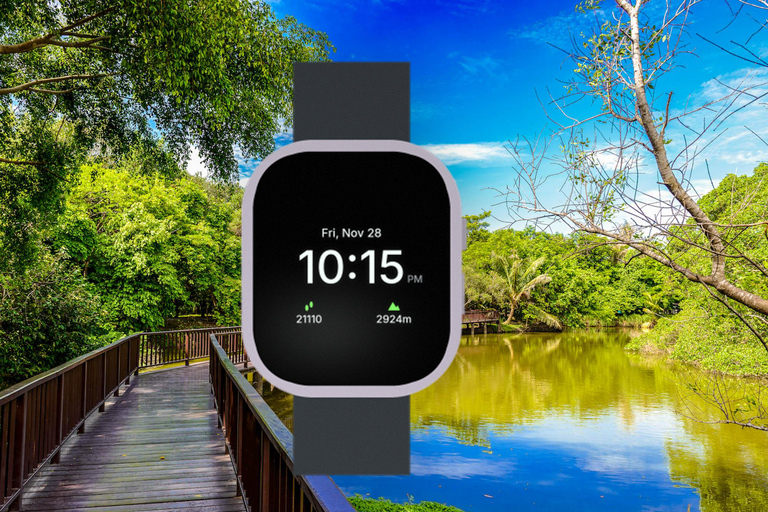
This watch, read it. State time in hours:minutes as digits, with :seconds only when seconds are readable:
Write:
10:15
